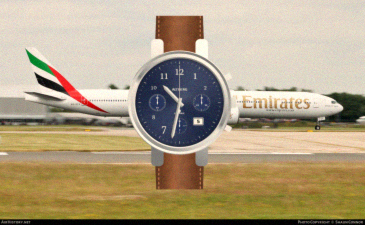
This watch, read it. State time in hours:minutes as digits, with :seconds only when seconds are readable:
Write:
10:32
